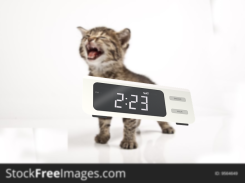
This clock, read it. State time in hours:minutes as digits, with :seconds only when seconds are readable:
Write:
2:23
